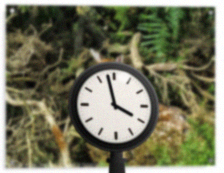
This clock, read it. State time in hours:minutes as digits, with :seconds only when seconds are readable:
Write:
3:58
